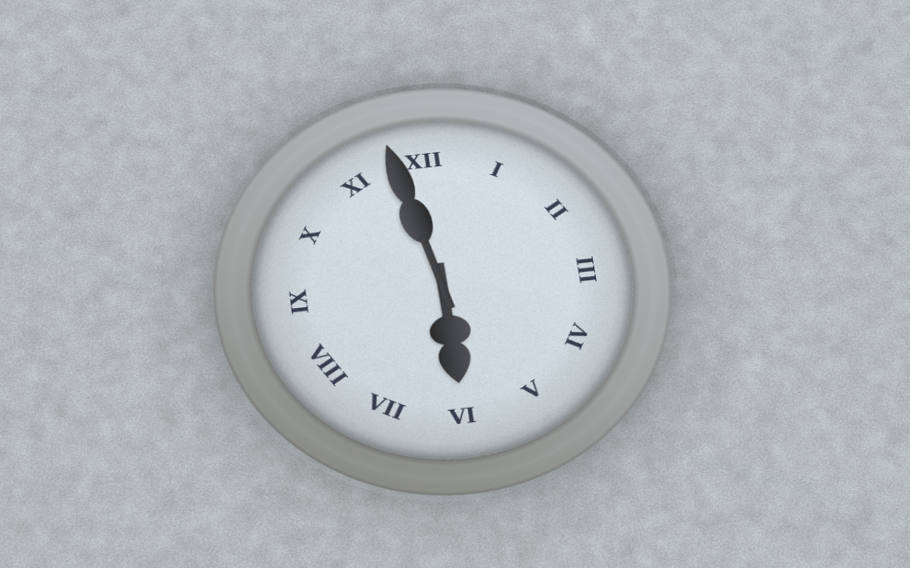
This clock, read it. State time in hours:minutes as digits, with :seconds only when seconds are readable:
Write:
5:58
